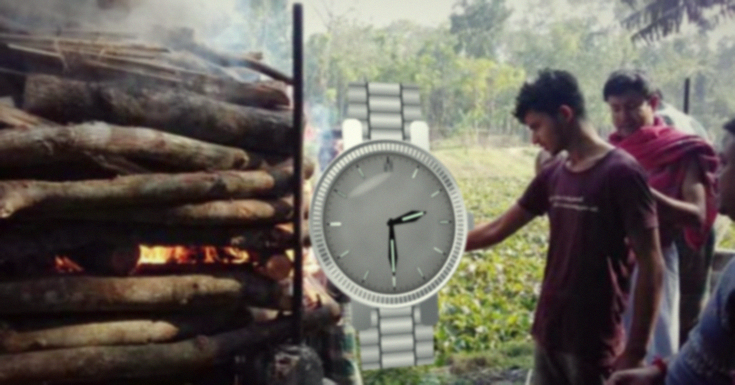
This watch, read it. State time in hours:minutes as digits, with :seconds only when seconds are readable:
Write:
2:30
